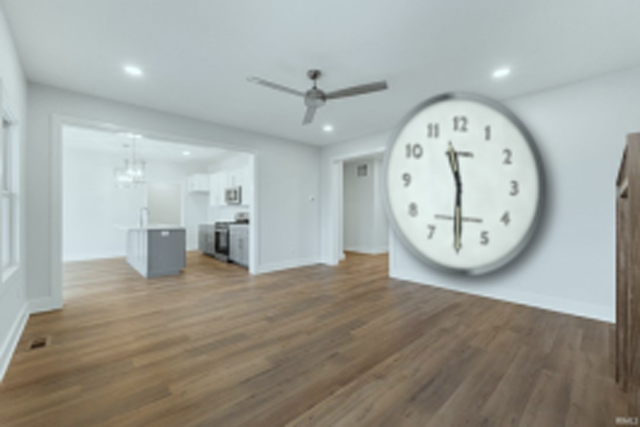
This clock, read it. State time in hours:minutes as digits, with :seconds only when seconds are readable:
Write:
11:30
